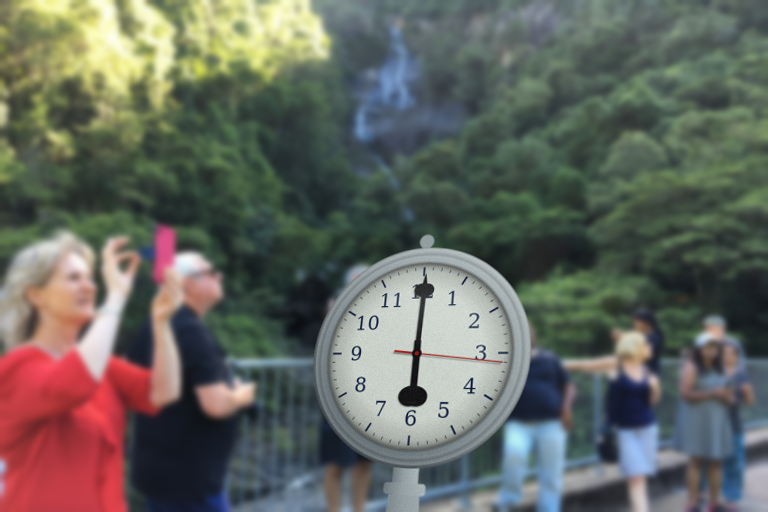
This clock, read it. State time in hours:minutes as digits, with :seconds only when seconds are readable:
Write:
6:00:16
